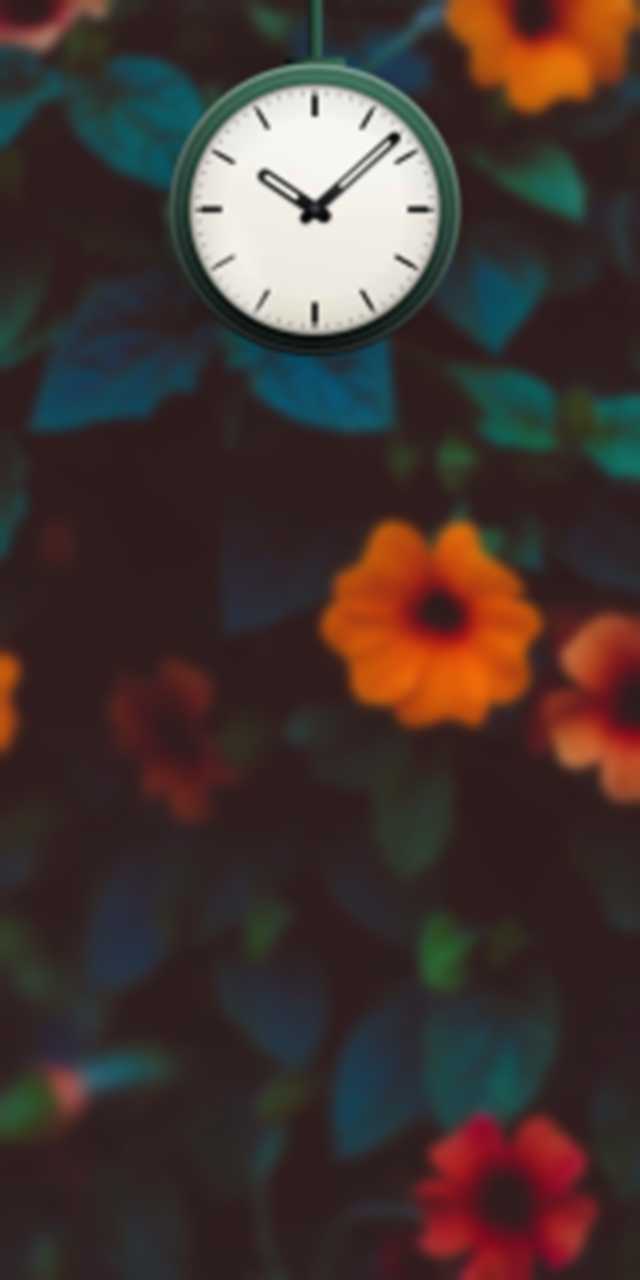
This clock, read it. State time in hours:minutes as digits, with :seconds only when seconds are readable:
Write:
10:08
